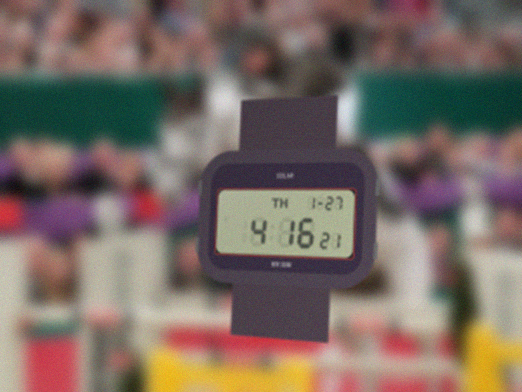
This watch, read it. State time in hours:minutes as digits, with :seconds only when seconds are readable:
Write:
4:16:21
